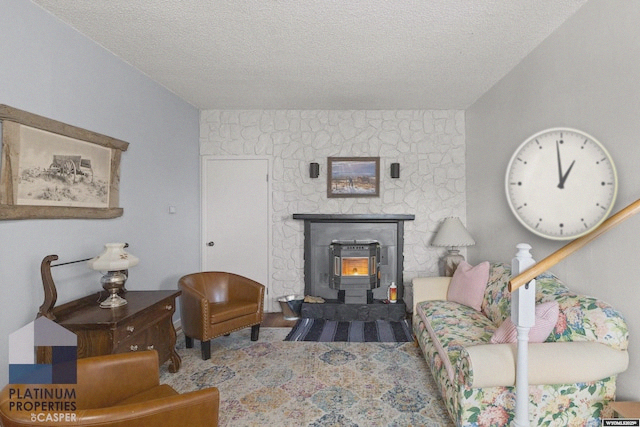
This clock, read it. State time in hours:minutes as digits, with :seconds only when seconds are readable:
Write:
12:59
